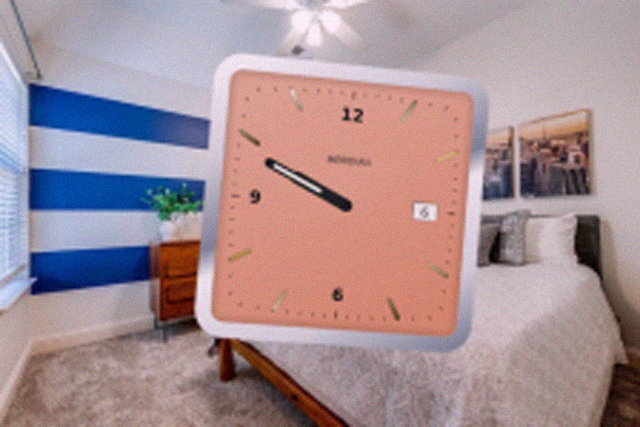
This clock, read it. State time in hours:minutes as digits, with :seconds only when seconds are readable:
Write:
9:49
